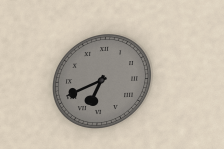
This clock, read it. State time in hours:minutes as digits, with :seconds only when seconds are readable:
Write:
6:41
